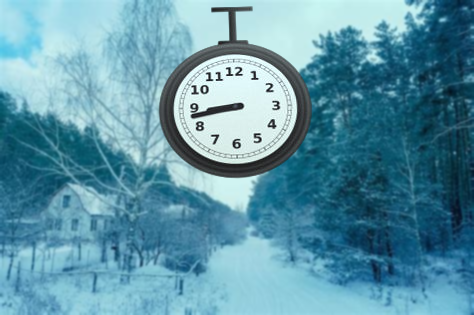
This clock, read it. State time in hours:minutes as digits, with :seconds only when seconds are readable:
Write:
8:43
